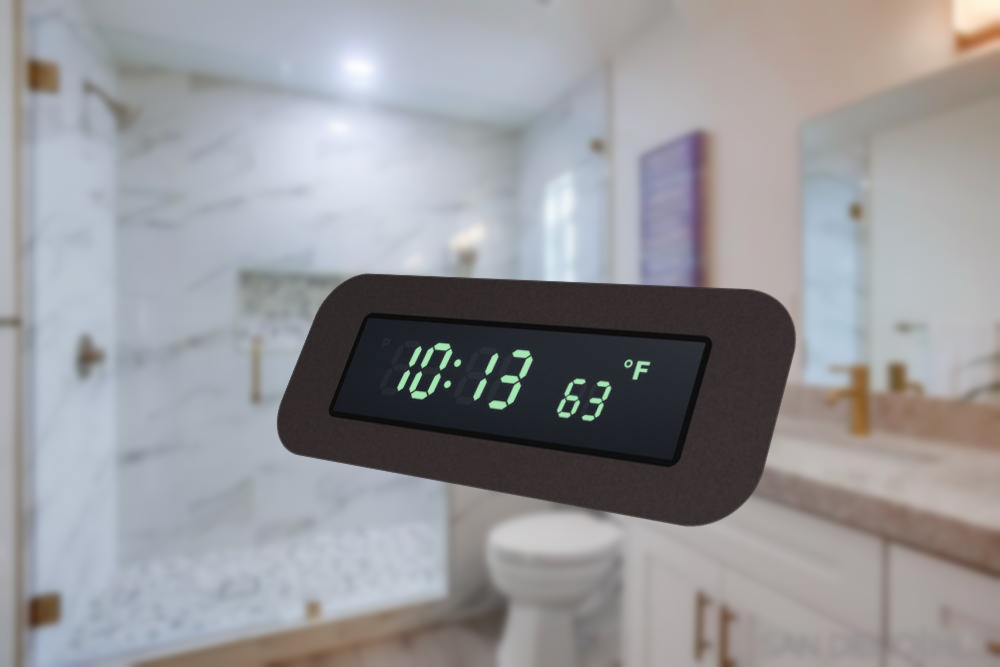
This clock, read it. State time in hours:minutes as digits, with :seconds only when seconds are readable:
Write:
10:13
